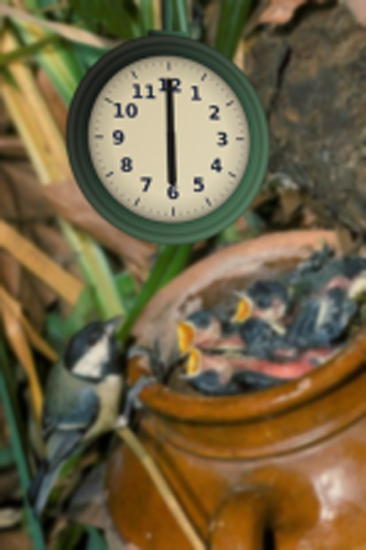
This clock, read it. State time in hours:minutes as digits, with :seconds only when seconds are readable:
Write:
6:00
